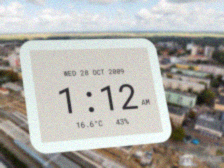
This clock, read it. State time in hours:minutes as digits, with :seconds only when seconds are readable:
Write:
1:12
